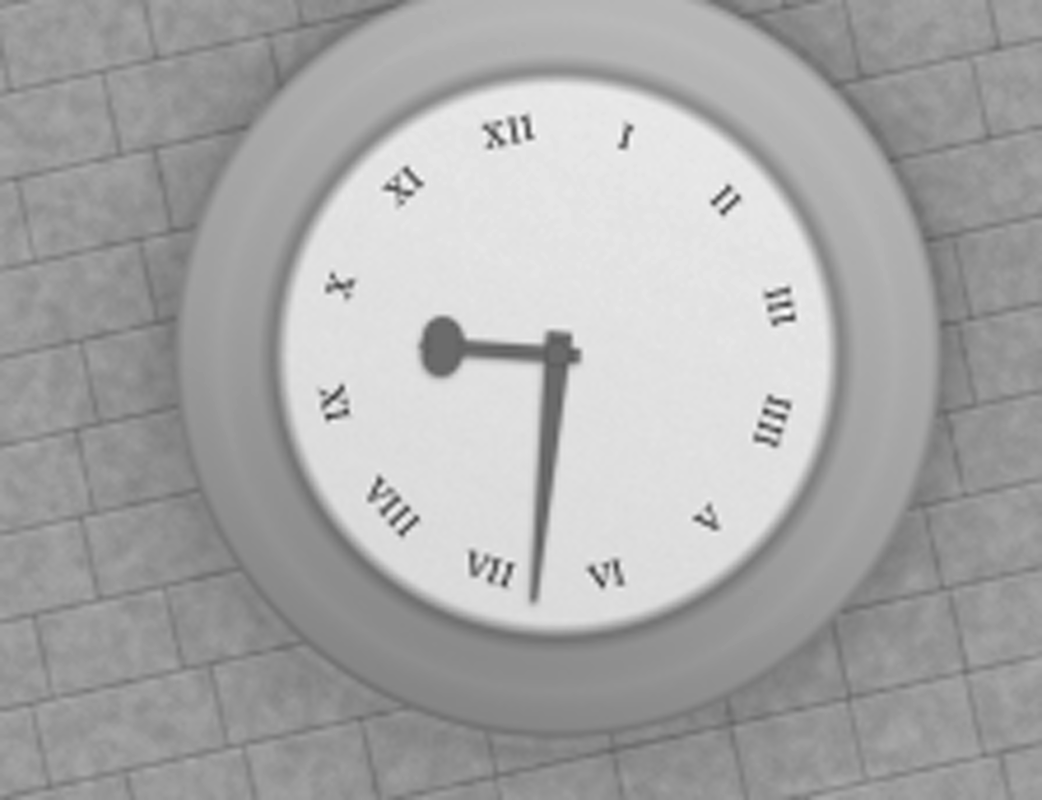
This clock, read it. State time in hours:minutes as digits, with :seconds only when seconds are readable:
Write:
9:33
